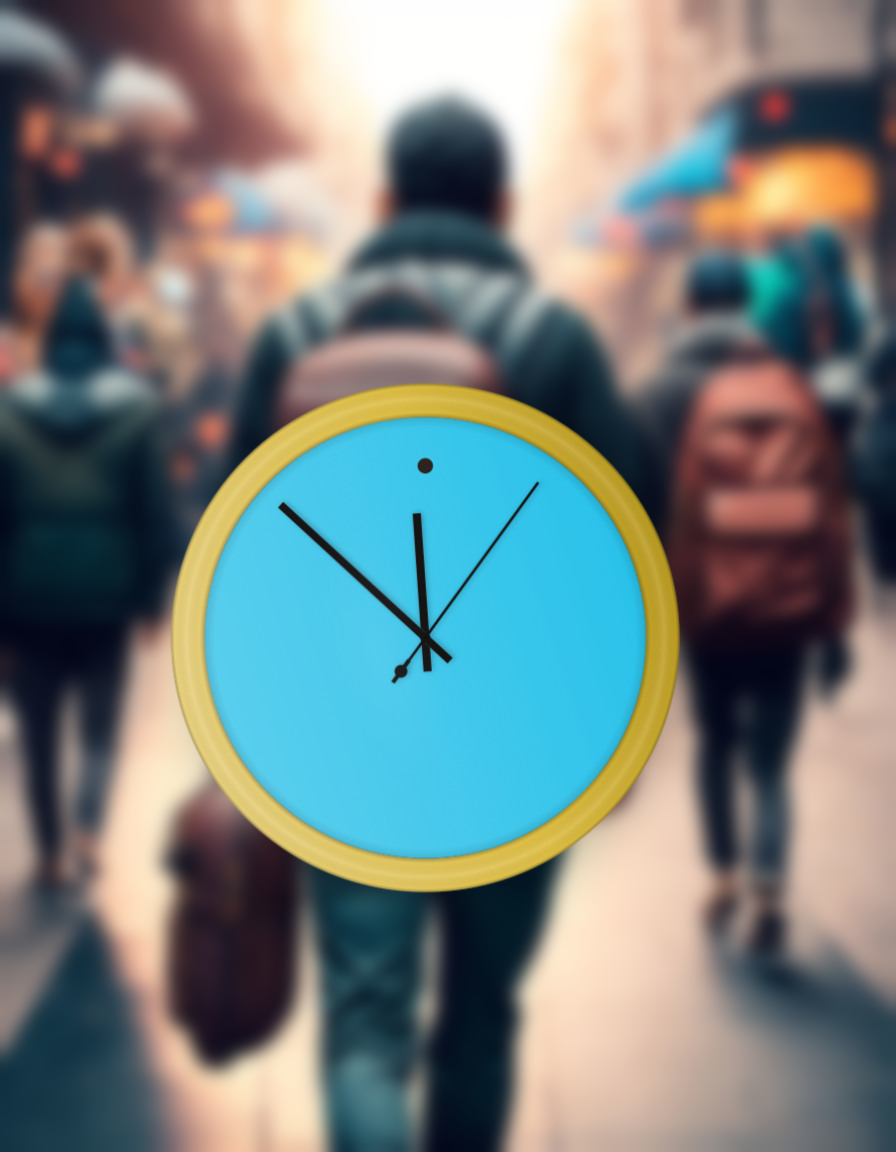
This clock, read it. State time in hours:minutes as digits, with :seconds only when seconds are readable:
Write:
11:52:06
